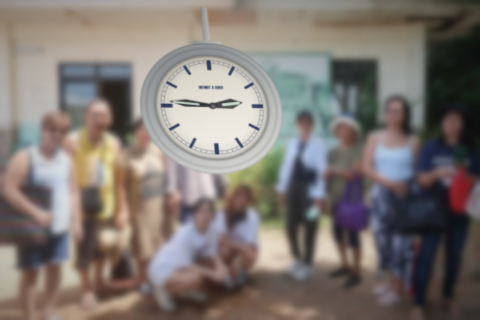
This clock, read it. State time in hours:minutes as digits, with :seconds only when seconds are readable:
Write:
2:46
